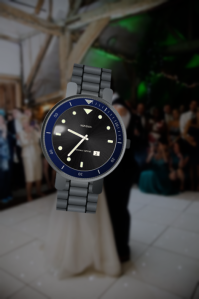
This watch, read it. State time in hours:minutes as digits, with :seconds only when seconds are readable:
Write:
9:36
